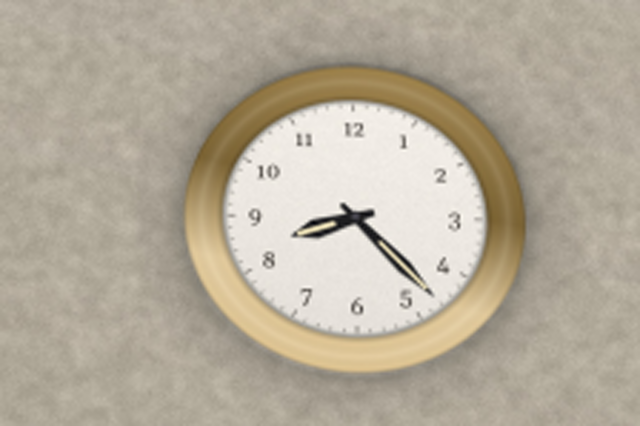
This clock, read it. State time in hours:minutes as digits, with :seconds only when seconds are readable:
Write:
8:23
